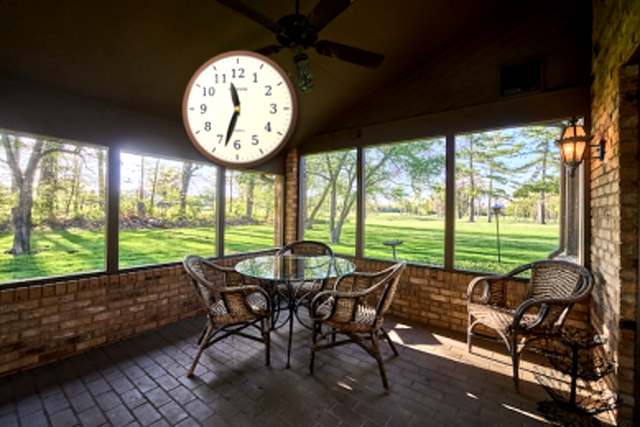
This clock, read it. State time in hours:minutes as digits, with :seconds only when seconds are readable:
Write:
11:33
